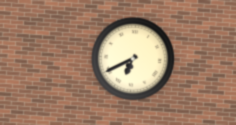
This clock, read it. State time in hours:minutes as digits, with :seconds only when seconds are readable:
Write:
6:40
